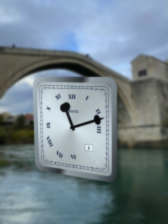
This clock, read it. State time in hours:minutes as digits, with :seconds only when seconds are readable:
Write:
11:12
